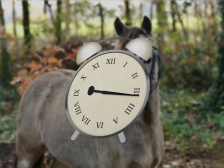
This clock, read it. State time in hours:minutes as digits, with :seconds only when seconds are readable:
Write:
9:16
